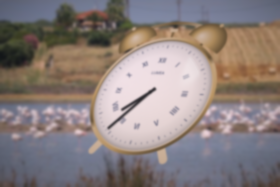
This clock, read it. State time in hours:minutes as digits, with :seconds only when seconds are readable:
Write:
7:36
